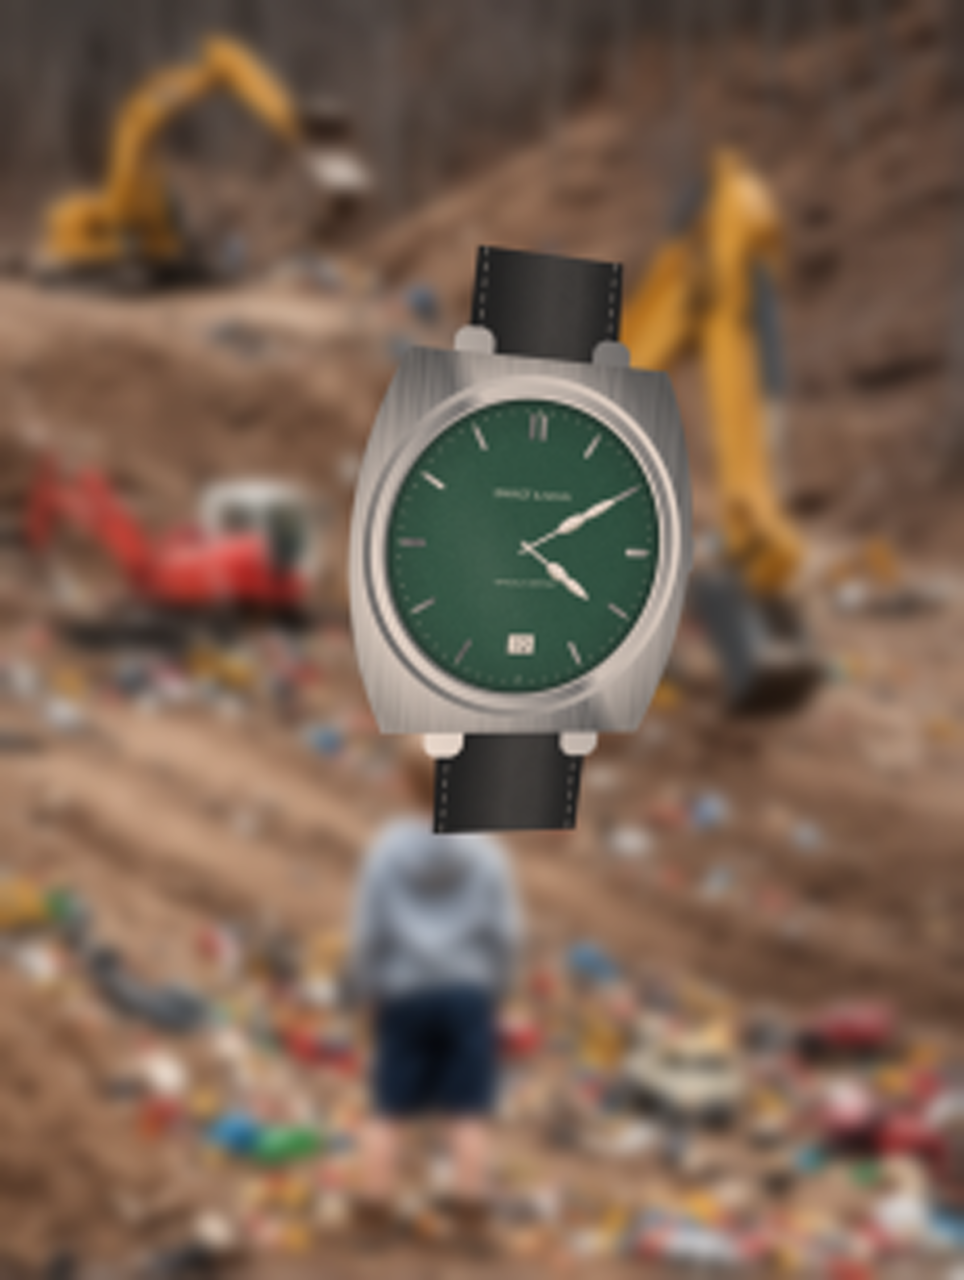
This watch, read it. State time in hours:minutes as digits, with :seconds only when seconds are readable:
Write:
4:10
